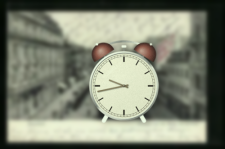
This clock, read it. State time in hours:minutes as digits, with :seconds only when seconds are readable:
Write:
9:43
